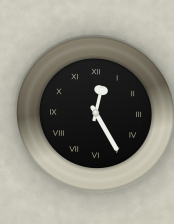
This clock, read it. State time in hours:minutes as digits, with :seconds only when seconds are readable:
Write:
12:25
